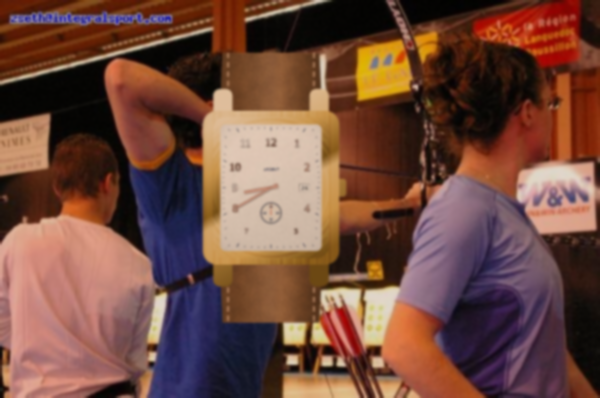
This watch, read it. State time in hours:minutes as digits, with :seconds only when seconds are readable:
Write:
8:40
